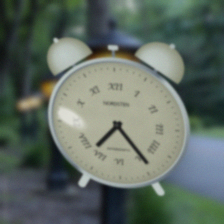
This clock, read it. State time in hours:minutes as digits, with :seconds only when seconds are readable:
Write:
7:24
